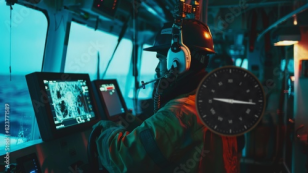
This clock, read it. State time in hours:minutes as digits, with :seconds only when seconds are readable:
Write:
9:16
